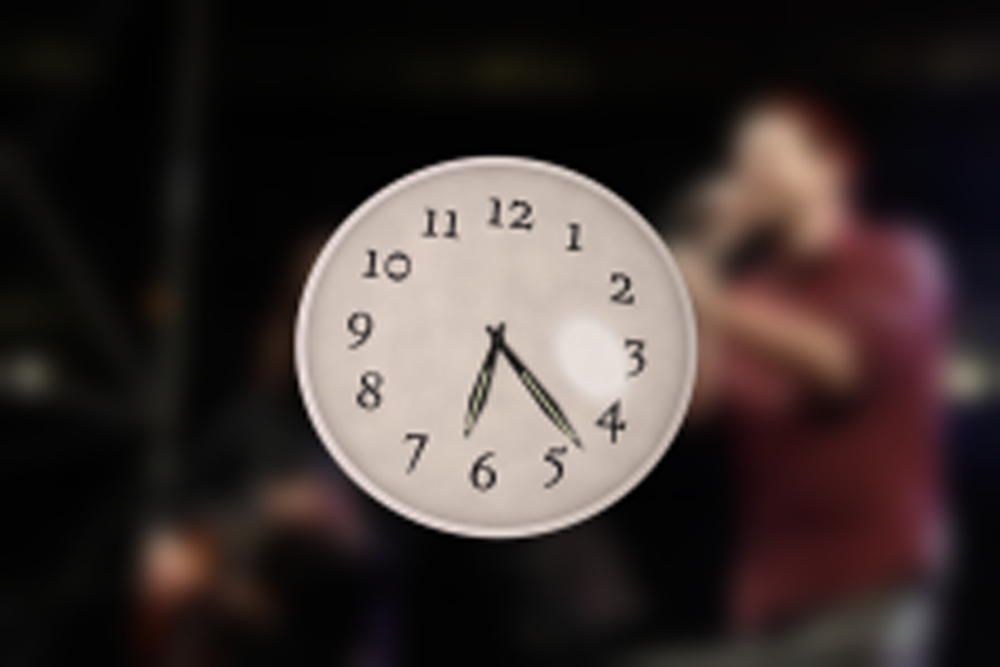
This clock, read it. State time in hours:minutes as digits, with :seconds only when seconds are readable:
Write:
6:23
